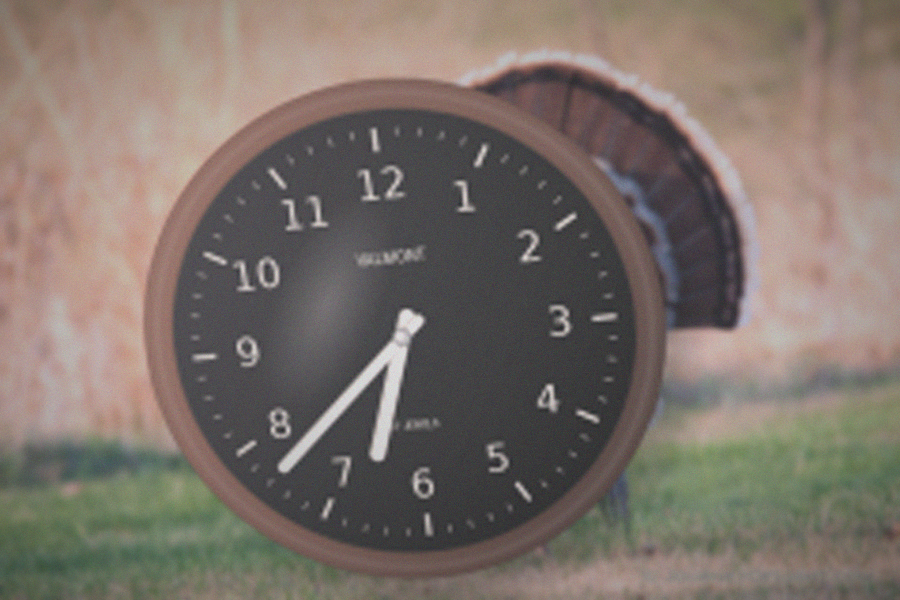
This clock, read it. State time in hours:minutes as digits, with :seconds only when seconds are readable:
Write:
6:38
